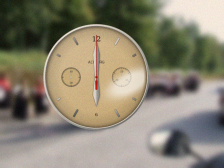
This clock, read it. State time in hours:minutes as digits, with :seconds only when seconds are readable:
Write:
6:00
